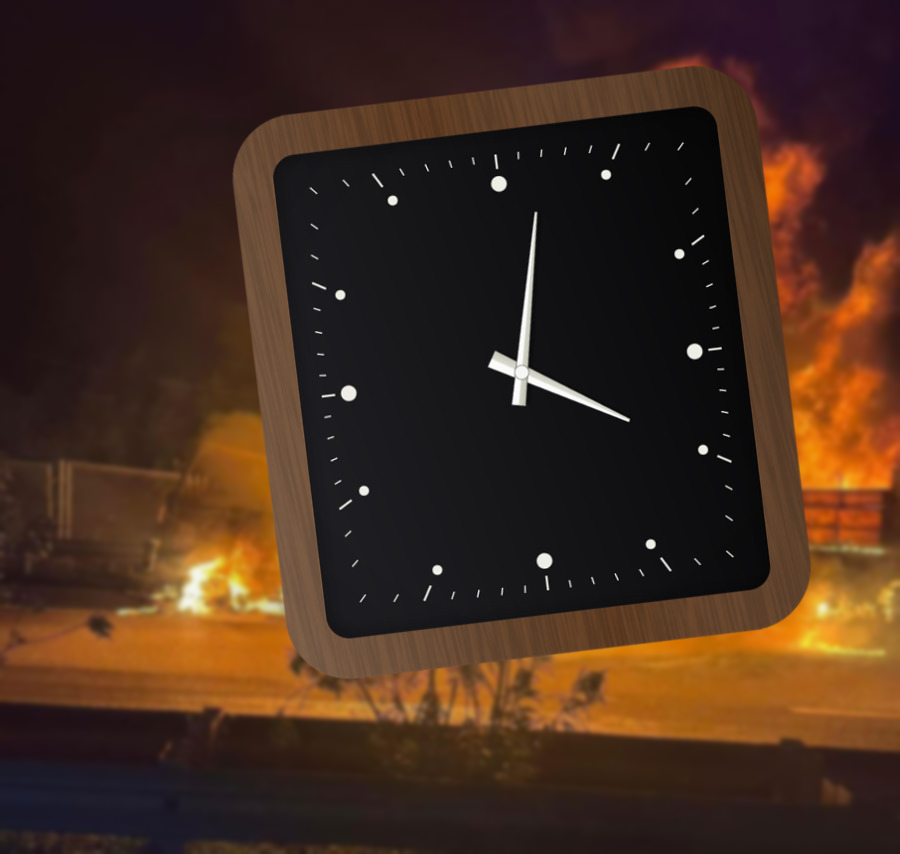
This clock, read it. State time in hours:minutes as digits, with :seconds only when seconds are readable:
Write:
4:02
